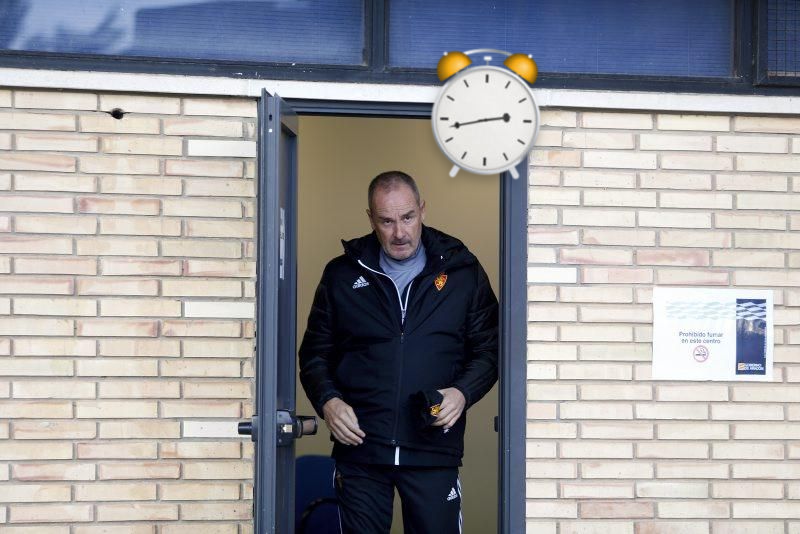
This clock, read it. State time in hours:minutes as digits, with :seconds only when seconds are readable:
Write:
2:43
